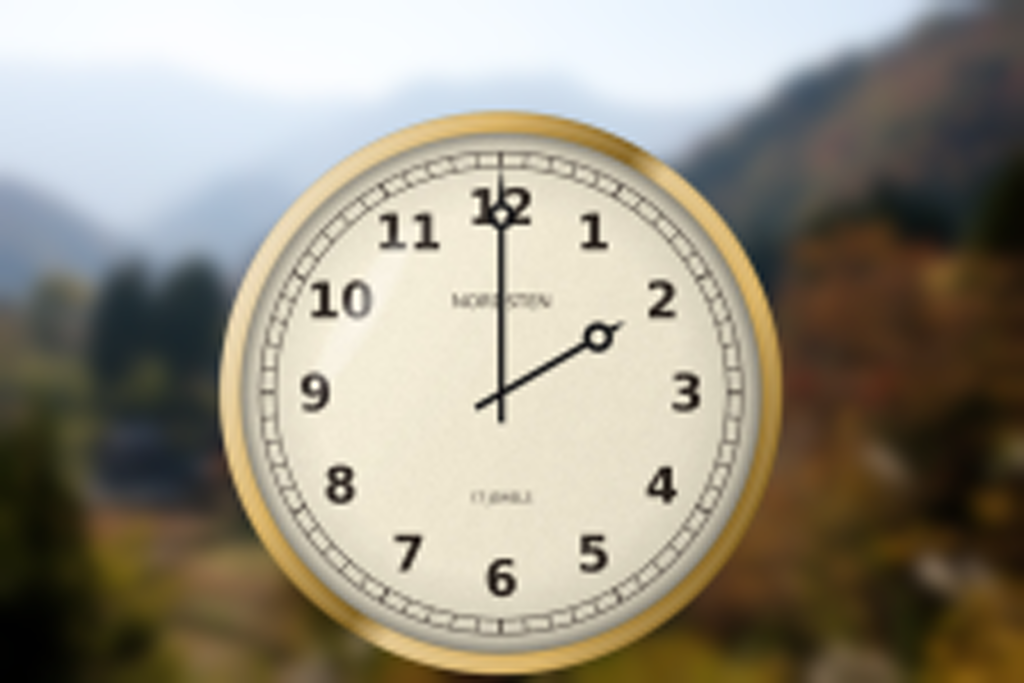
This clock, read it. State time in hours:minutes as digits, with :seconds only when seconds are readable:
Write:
2:00
